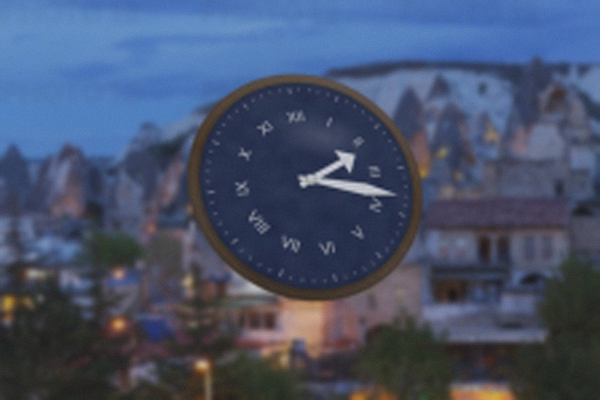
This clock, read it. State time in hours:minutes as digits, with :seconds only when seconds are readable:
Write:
2:18
